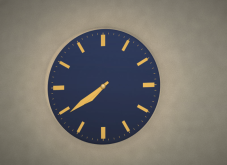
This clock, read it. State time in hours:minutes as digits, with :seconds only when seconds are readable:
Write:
7:39
